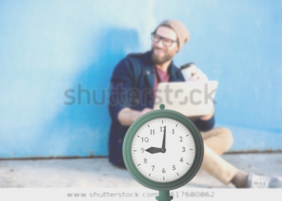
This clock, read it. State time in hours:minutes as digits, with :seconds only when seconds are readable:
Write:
9:01
